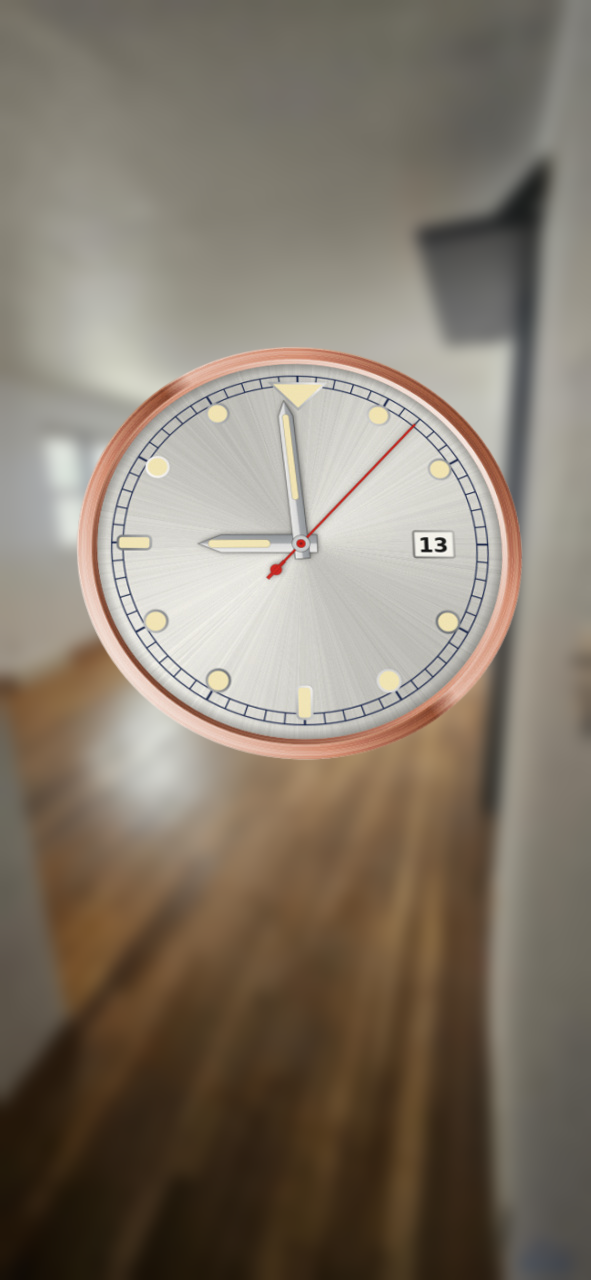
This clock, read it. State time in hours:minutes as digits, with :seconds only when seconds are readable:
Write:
8:59:07
